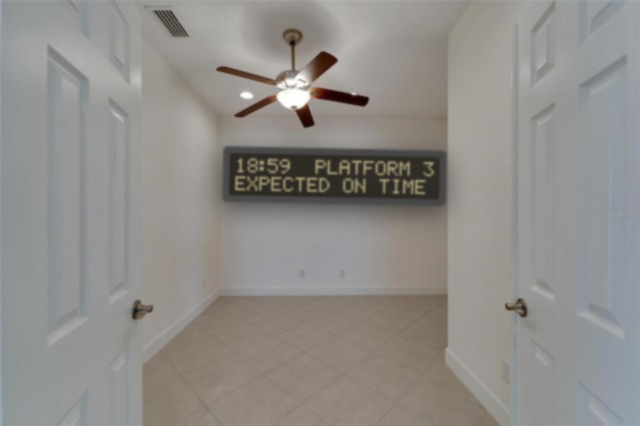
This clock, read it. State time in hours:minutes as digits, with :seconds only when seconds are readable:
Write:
18:59
